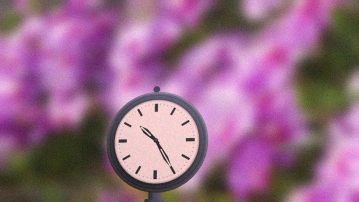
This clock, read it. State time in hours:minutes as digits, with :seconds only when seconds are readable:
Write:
10:25
